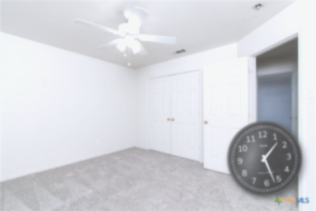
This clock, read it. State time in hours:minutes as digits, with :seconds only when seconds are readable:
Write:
1:27
